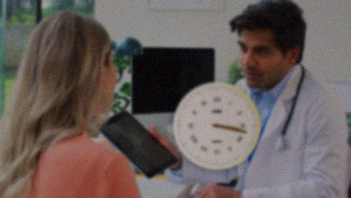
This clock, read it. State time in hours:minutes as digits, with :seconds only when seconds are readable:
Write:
3:17
